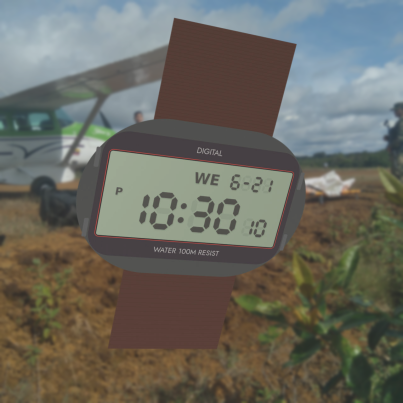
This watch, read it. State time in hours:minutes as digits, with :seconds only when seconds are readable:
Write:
10:30:10
